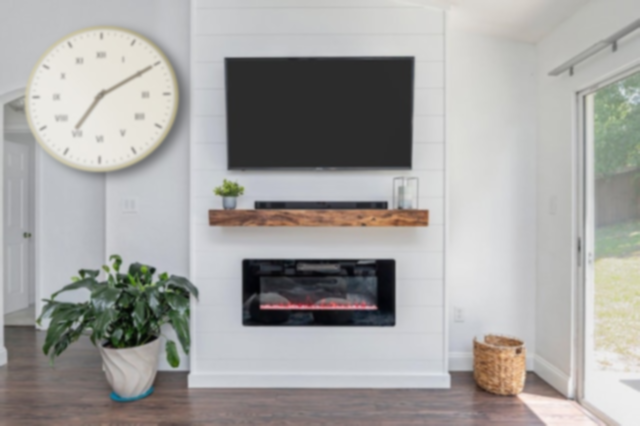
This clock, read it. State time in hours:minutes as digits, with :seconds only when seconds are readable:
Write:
7:10
